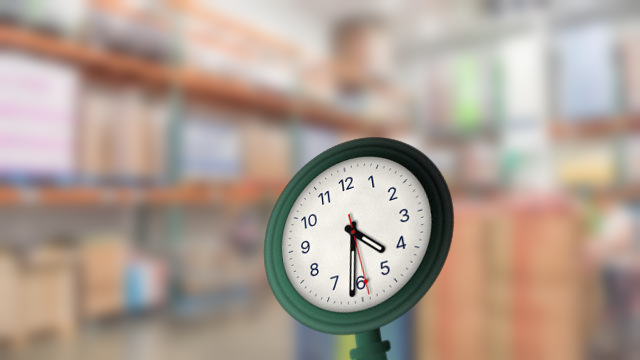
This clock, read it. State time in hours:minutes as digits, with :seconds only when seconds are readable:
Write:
4:31:29
